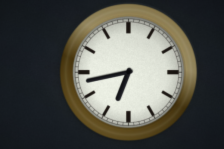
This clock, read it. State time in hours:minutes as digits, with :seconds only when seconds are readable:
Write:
6:43
